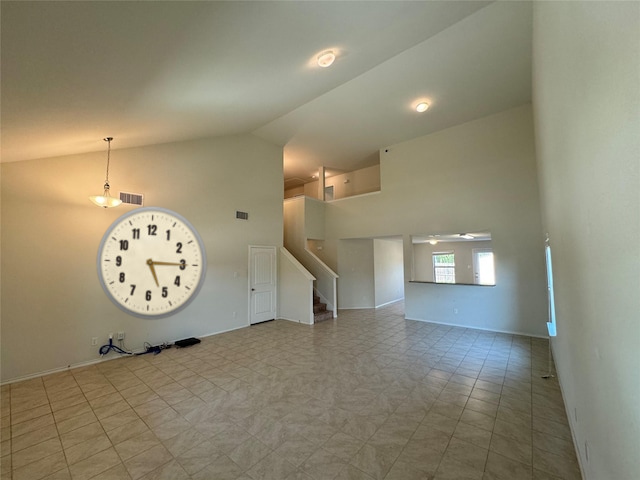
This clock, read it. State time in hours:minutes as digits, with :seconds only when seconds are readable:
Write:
5:15
